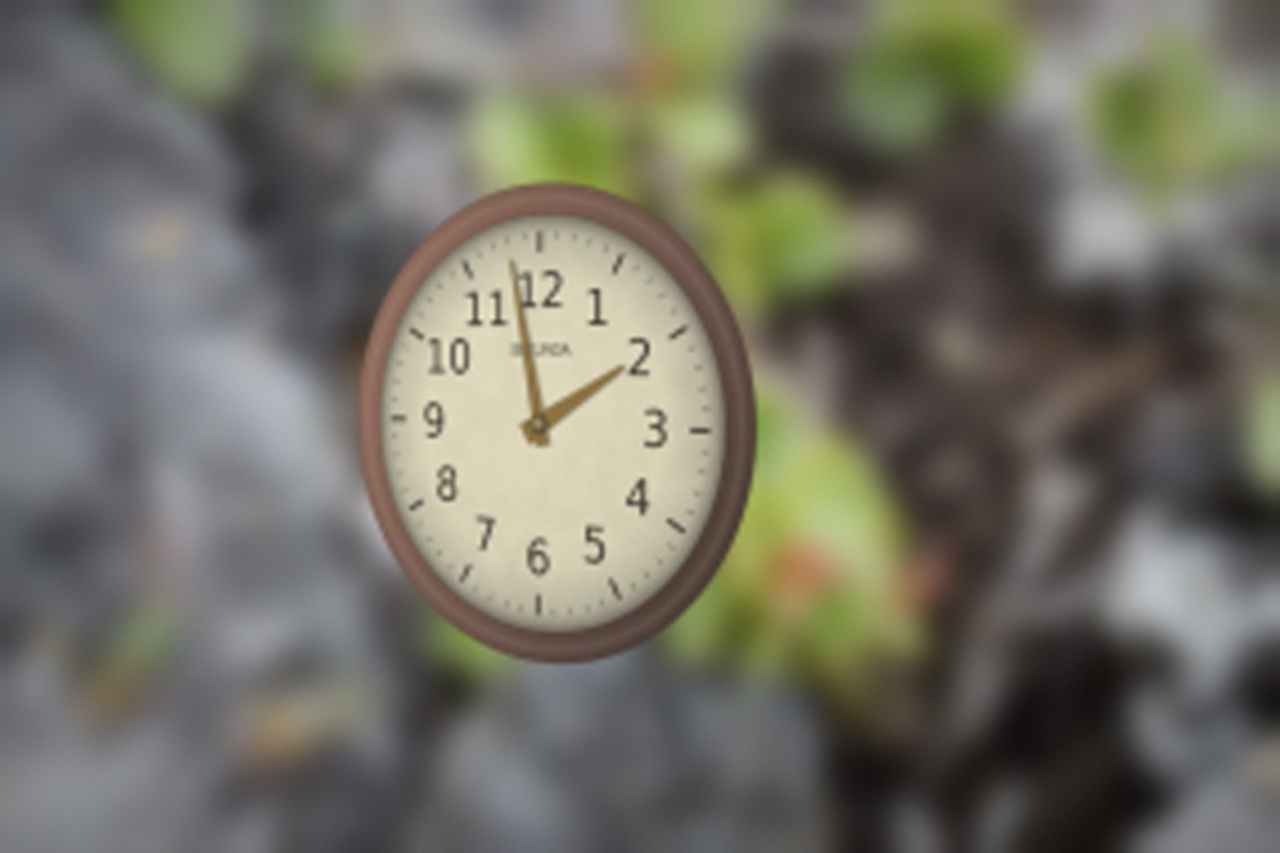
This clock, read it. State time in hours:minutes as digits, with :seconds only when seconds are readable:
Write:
1:58
